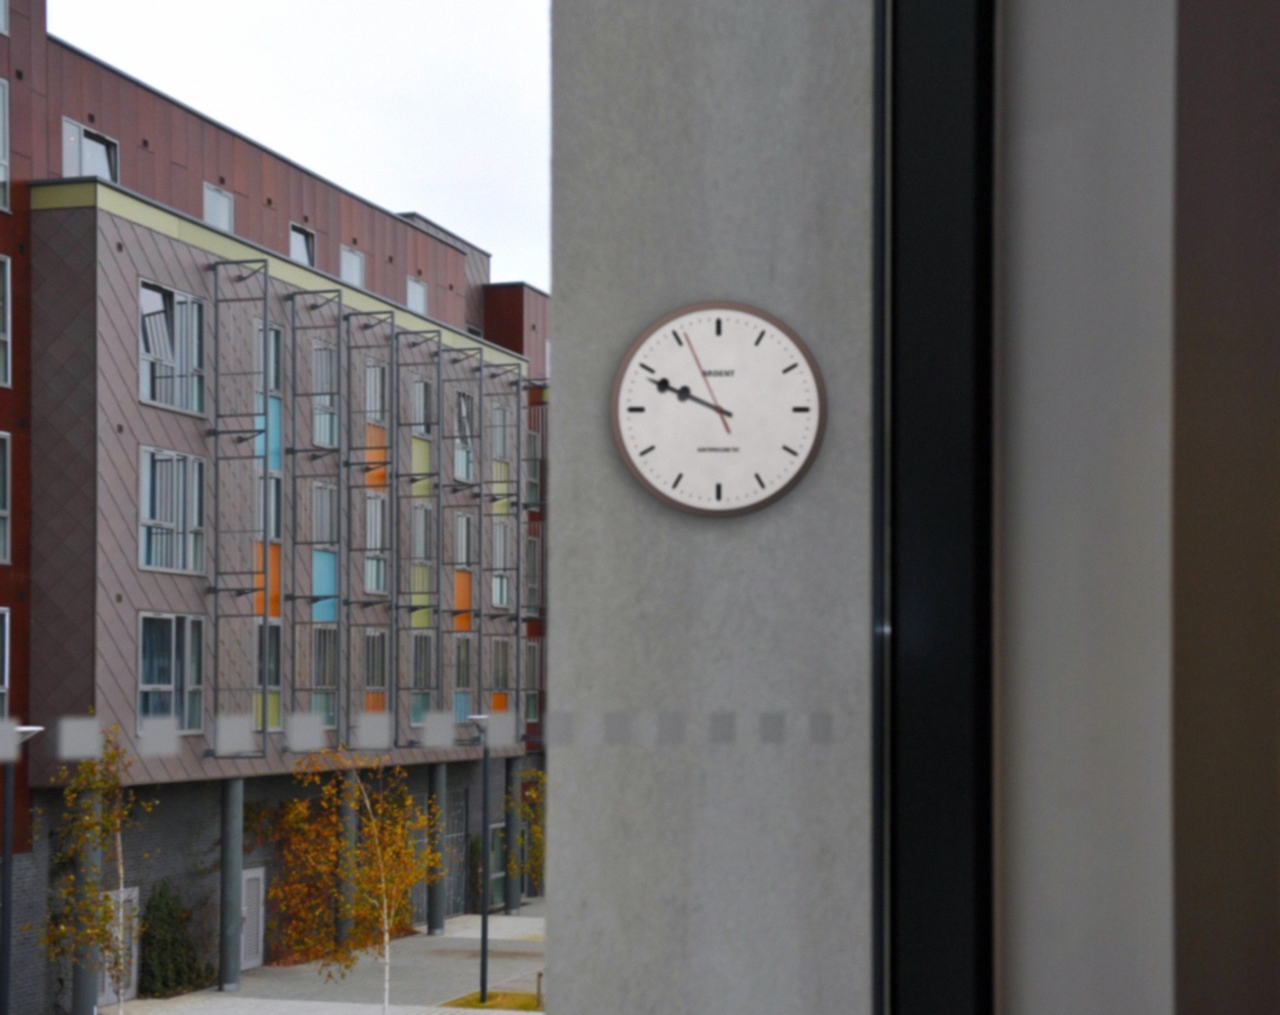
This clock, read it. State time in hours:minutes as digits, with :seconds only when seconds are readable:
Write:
9:48:56
